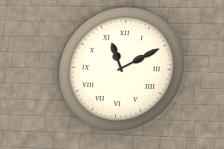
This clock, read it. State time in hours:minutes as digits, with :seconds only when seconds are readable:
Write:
11:10
